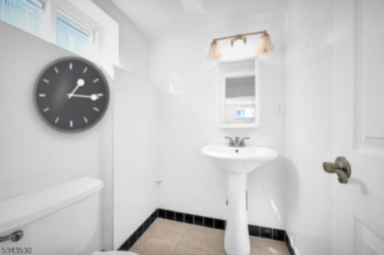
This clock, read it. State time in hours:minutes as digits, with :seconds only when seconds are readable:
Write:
1:16
